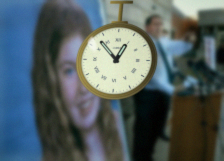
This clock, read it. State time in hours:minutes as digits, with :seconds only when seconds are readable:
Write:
12:53
